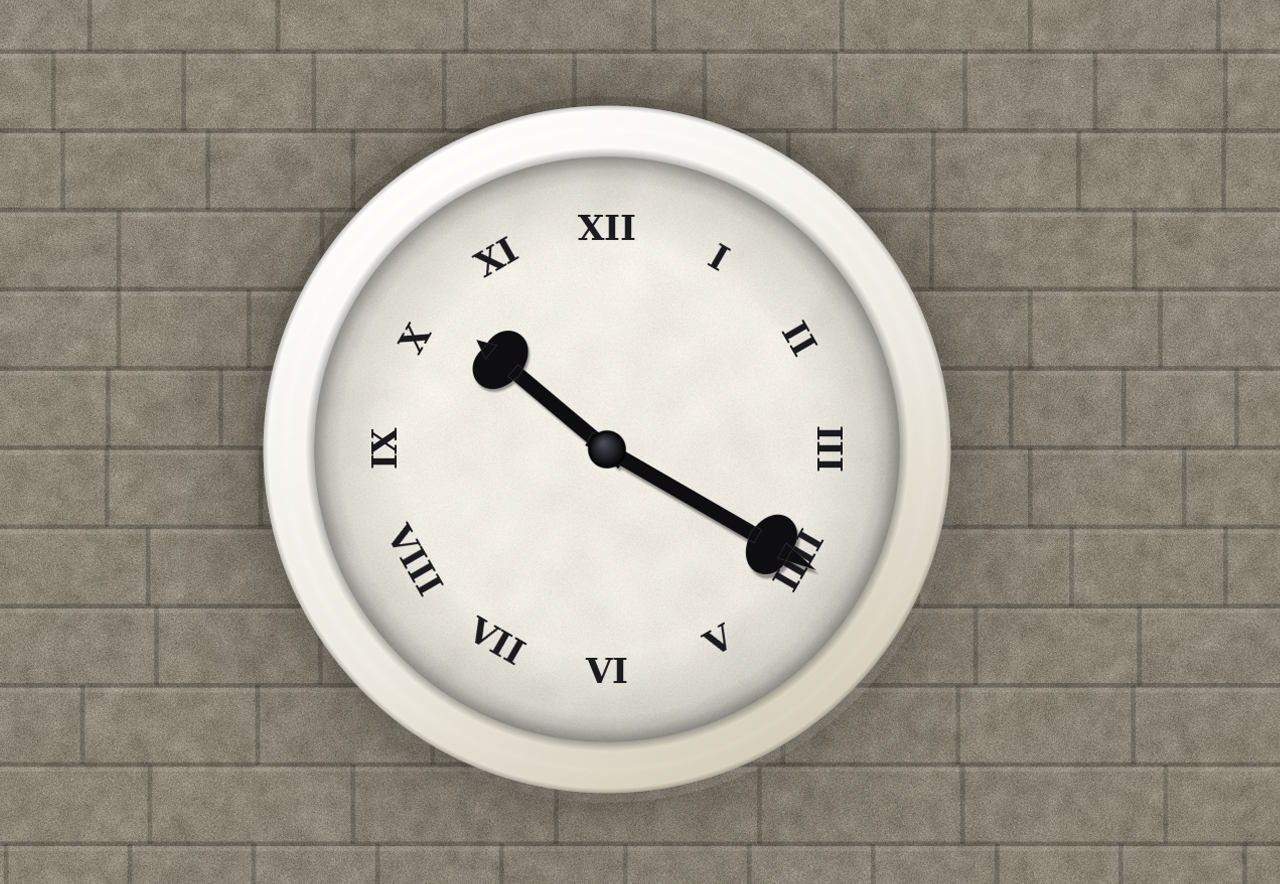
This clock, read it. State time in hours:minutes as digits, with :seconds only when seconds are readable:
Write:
10:20
